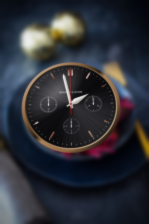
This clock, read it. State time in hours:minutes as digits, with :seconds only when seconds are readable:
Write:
1:58
